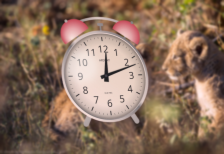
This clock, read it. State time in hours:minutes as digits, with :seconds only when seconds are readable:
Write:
12:12
